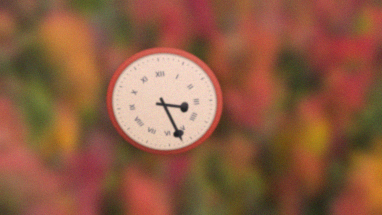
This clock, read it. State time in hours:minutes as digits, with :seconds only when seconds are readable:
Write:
3:27
